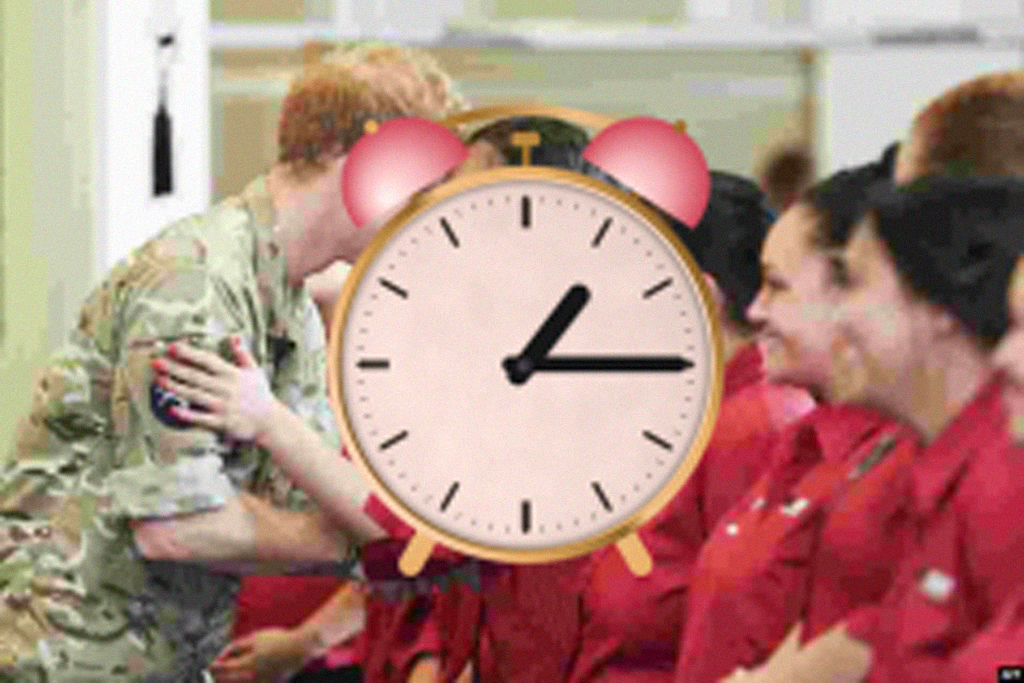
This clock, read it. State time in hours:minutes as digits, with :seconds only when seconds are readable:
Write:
1:15
